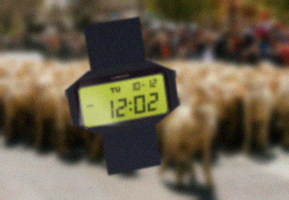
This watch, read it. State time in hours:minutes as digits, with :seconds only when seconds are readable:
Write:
12:02
